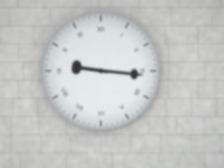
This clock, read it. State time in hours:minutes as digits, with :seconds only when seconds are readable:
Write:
9:16
